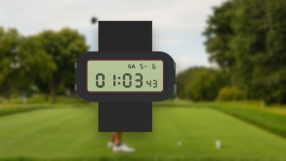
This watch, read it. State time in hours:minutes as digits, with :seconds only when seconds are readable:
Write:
1:03:43
